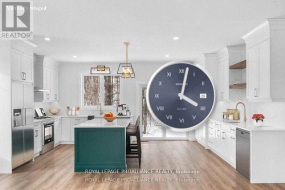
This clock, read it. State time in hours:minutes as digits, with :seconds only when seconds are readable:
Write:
4:02
